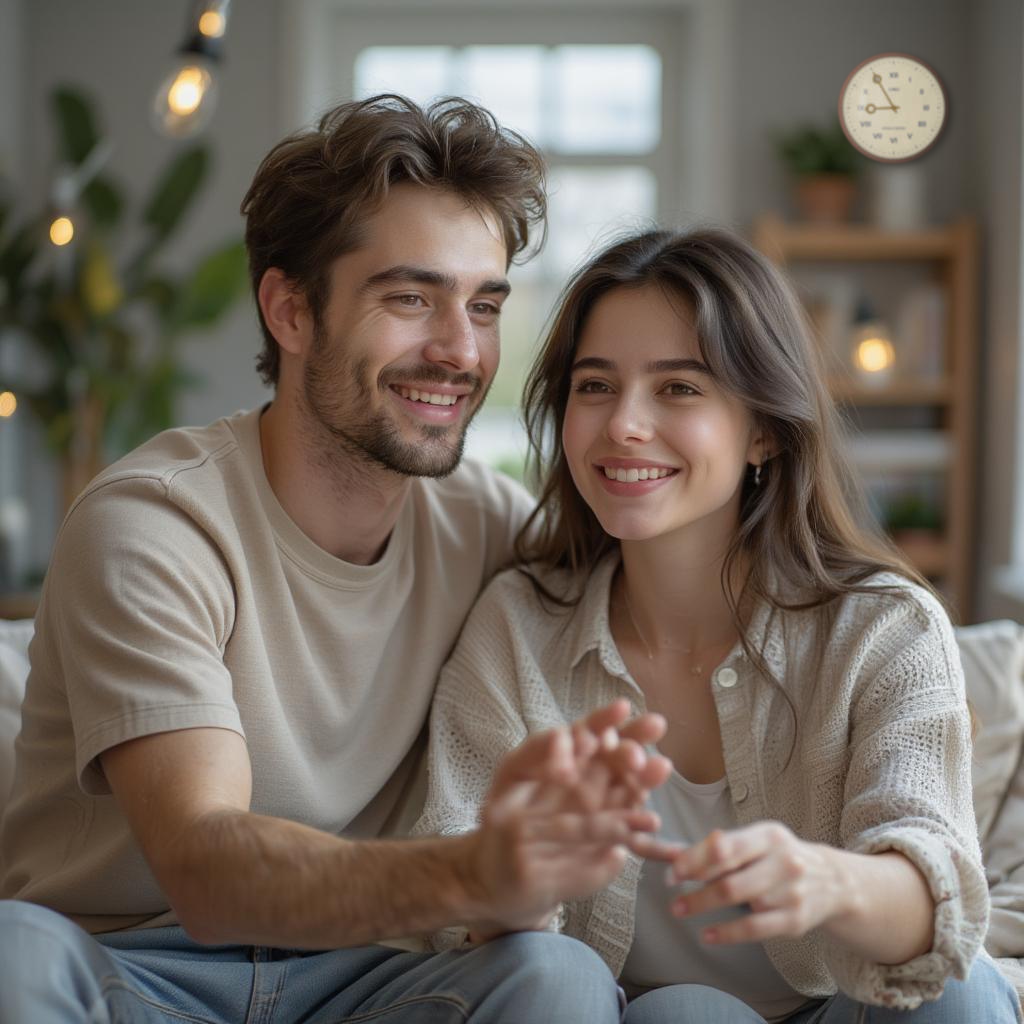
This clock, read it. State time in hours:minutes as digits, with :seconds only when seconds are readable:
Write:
8:55
